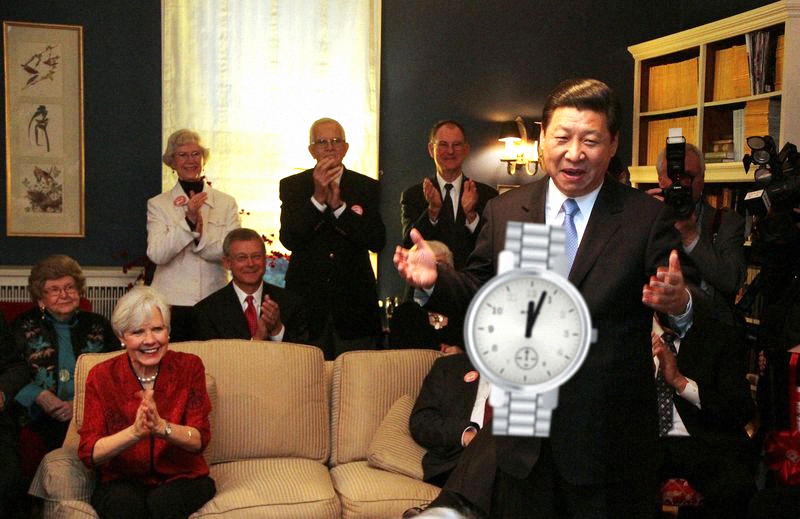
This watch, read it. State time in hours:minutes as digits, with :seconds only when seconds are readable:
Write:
12:03
